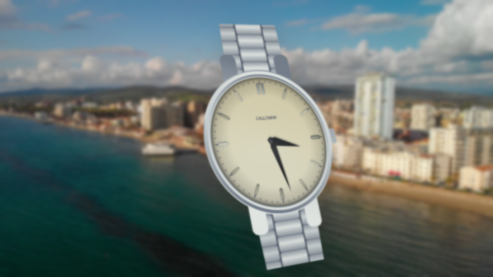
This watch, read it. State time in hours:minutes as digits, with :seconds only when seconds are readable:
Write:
3:28
